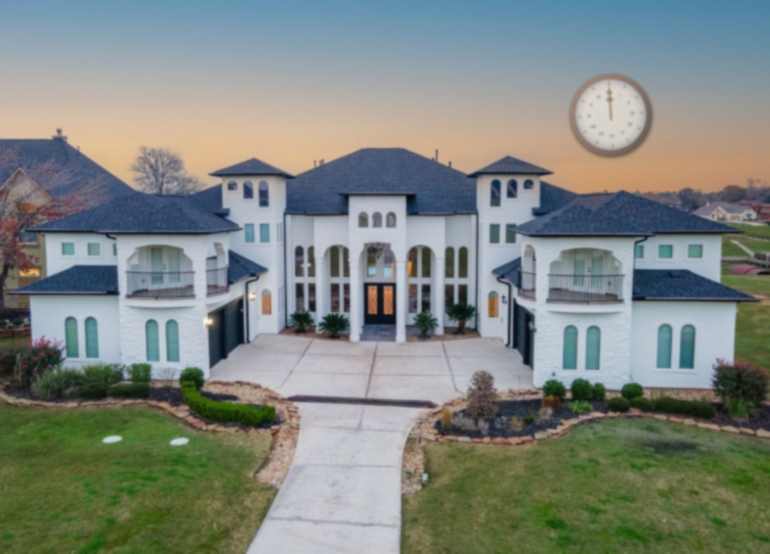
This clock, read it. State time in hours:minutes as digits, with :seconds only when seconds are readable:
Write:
12:00
